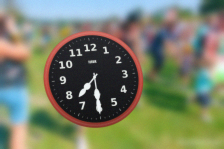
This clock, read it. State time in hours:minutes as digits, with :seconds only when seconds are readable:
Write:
7:30
